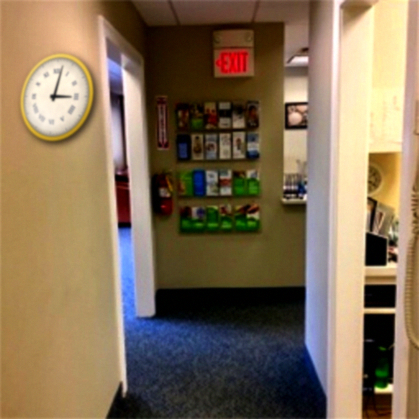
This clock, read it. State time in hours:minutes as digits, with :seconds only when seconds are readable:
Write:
3:02
